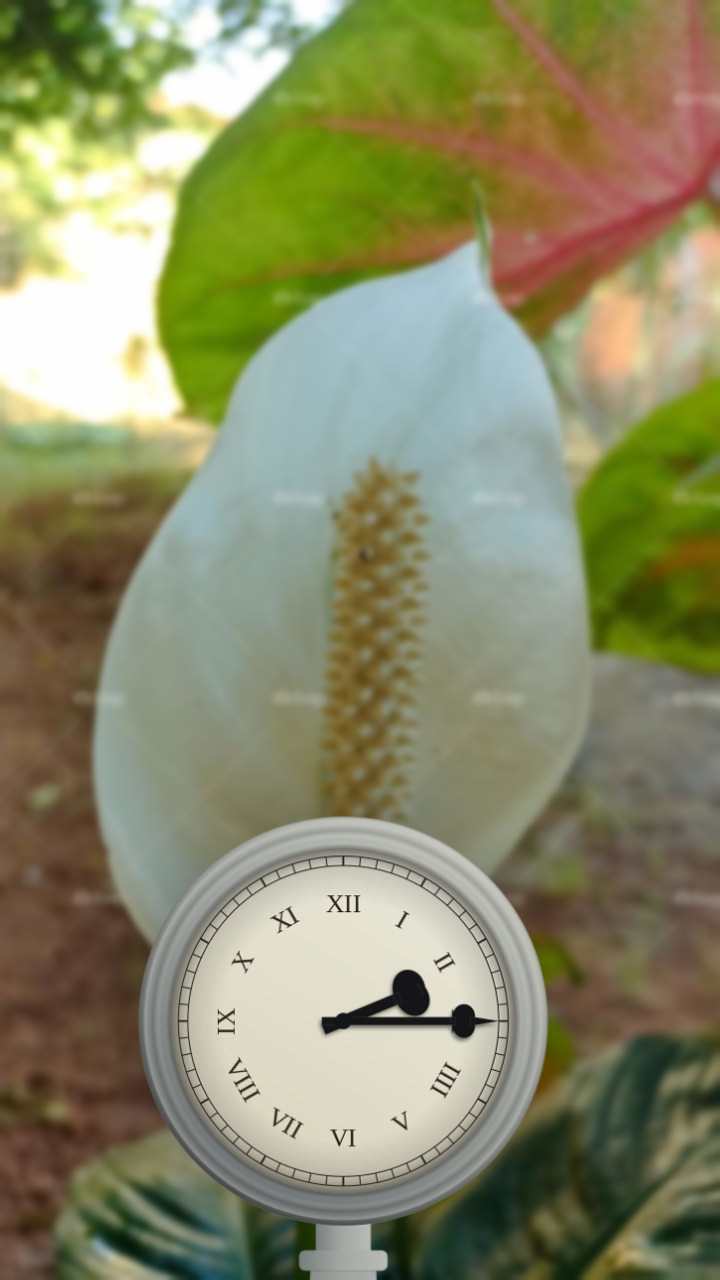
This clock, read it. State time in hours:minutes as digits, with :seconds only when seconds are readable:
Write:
2:15
